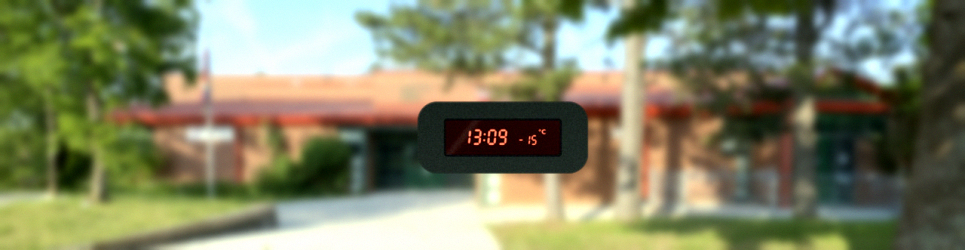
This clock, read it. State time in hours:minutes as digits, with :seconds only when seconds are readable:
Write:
13:09
